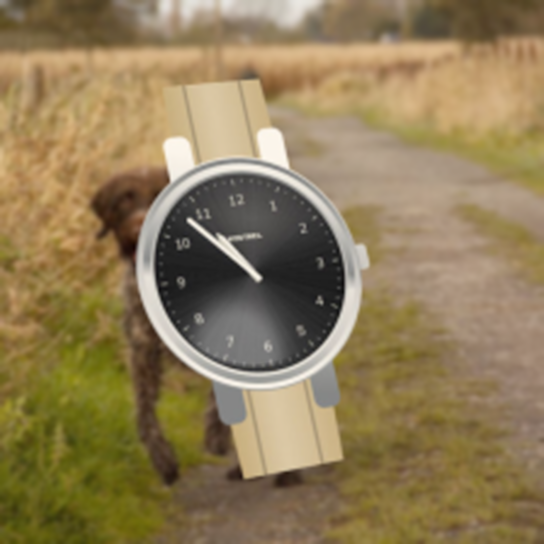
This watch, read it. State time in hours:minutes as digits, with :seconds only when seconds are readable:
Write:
10:53
